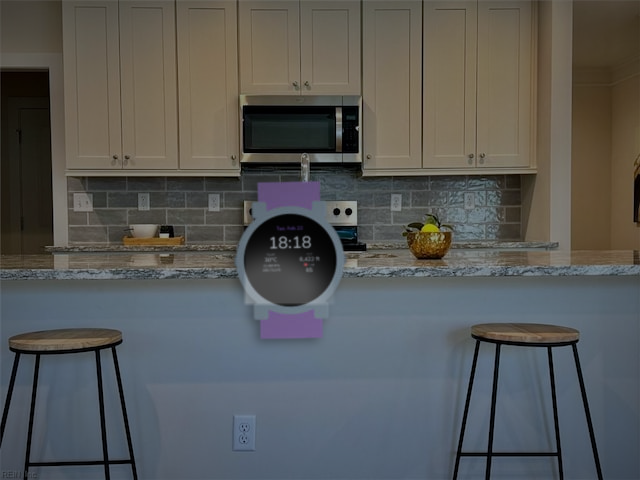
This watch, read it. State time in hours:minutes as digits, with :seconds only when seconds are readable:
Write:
18:18
